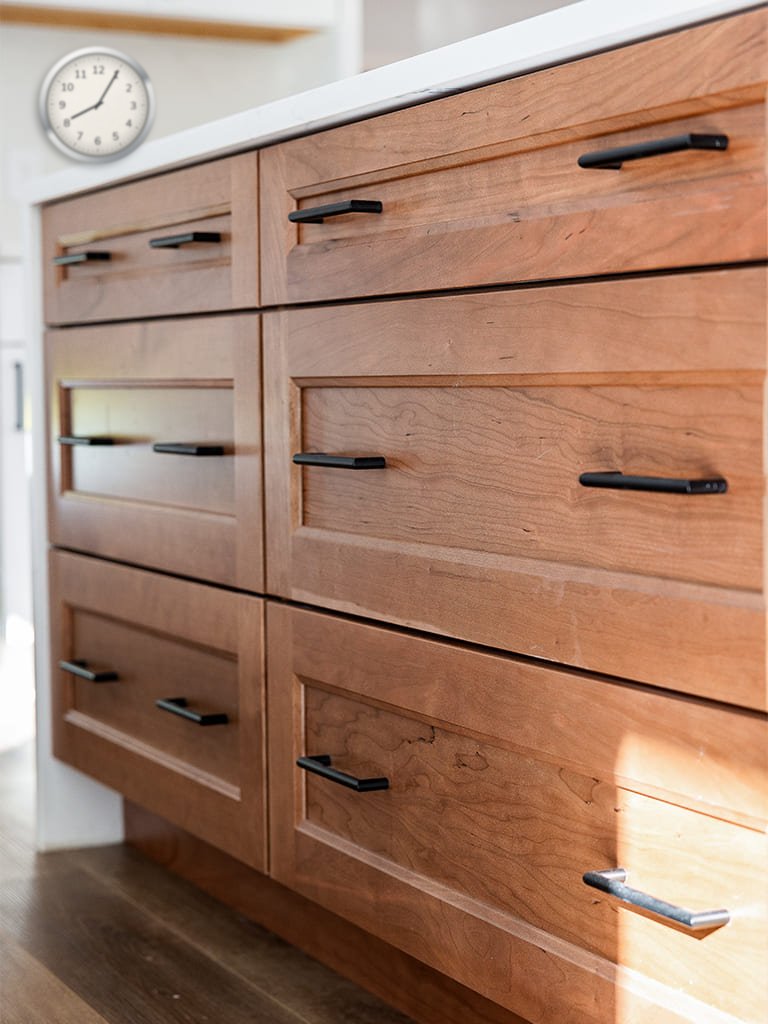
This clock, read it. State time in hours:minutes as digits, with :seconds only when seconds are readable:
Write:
8:05
